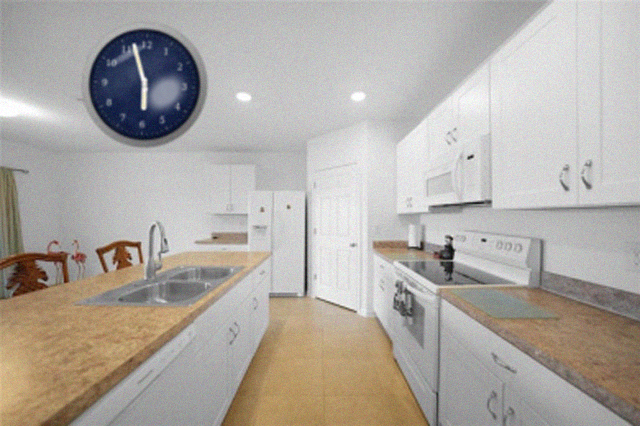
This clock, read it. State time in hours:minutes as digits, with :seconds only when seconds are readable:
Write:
5:57
